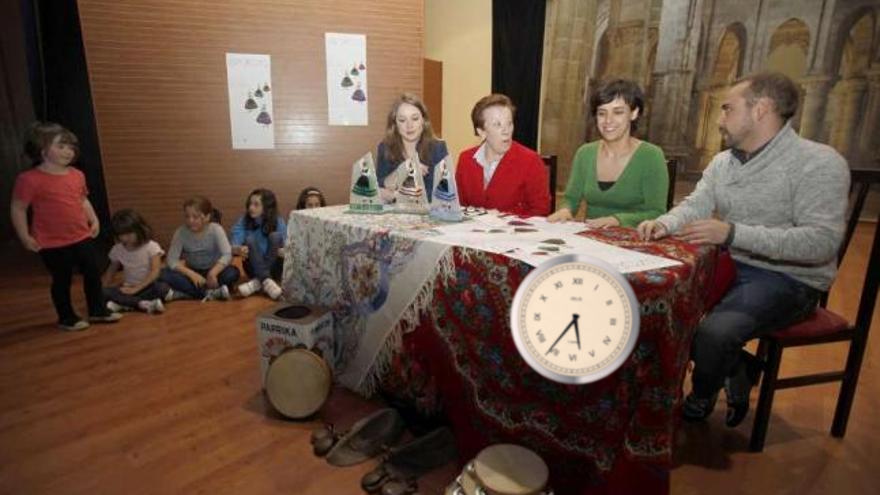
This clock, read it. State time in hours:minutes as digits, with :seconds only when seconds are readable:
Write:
5:36
